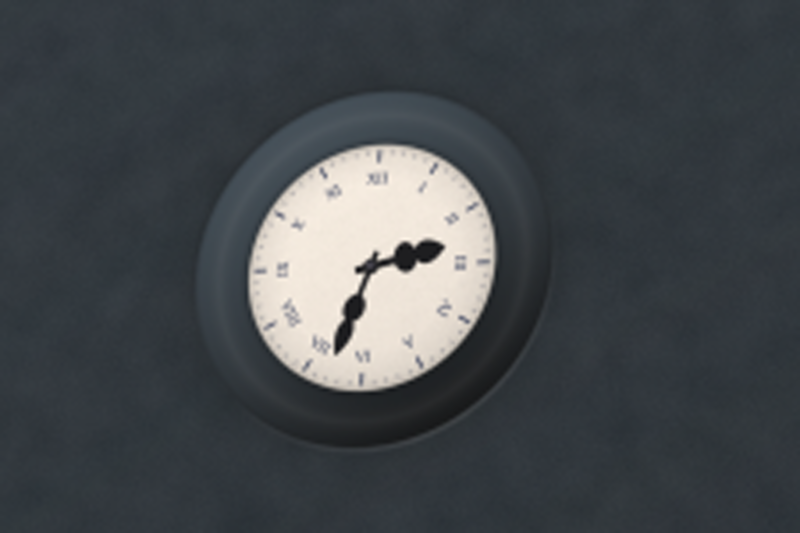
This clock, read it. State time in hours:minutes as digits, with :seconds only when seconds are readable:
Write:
2:33
